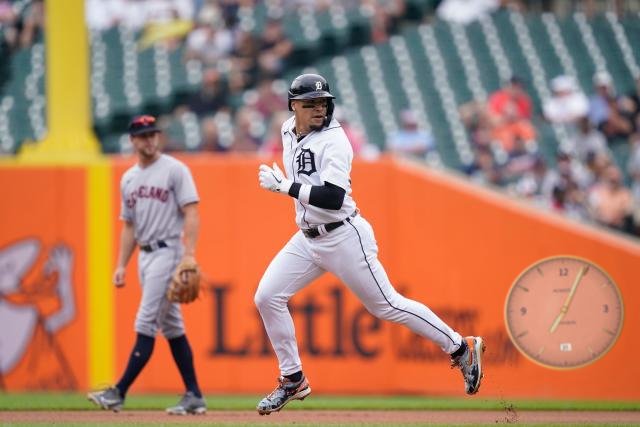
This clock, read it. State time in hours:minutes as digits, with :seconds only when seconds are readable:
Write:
7:04
